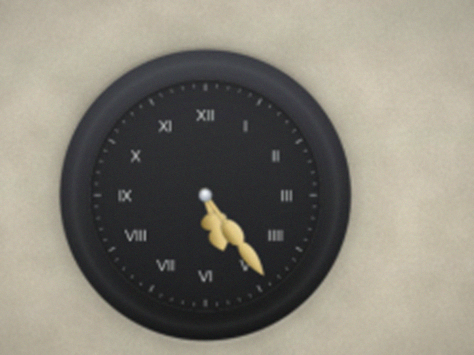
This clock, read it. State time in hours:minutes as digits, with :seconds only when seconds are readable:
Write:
5:24
